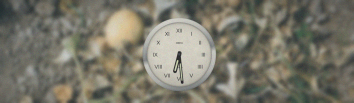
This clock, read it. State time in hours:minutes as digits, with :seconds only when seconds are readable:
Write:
6:29
